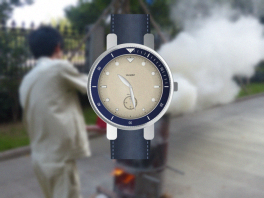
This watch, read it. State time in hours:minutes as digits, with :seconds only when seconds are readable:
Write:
10:28
